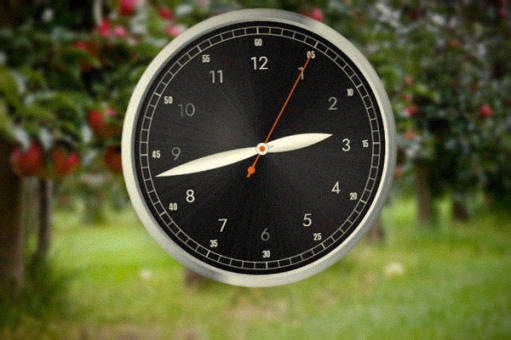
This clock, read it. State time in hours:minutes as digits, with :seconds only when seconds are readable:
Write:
2:43:05
